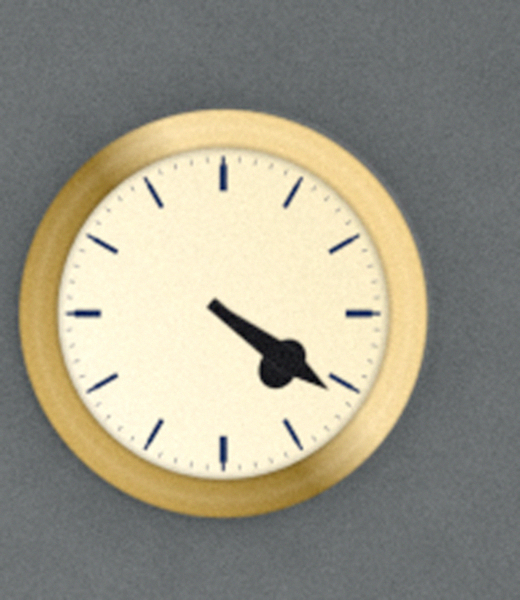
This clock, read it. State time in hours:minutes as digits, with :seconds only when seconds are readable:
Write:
4:21
